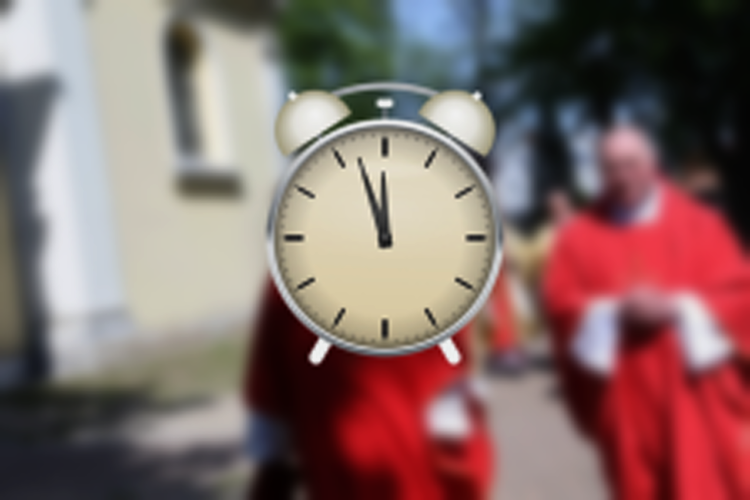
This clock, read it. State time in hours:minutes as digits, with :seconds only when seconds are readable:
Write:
11:57
